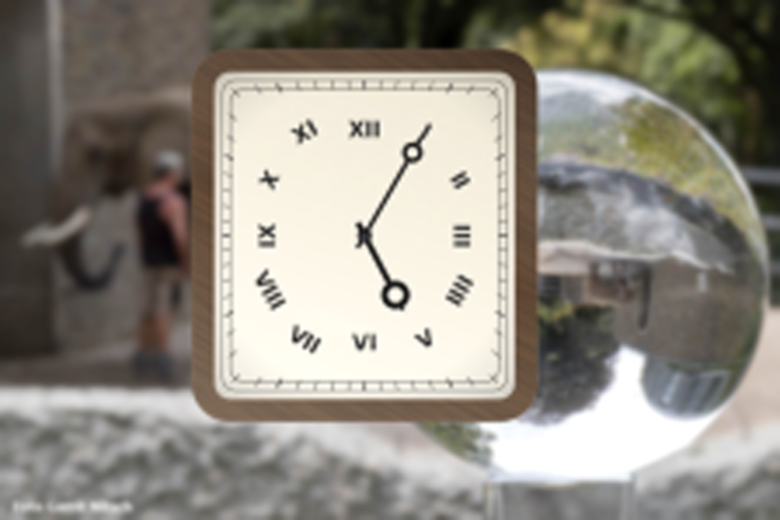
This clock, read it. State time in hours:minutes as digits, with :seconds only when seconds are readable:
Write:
5:05
